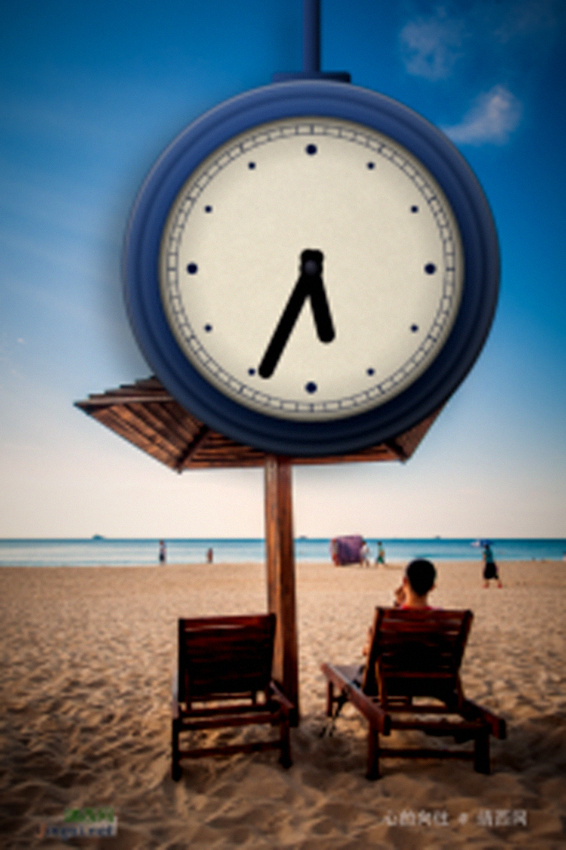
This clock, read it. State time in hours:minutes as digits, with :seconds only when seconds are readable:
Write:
5:34
